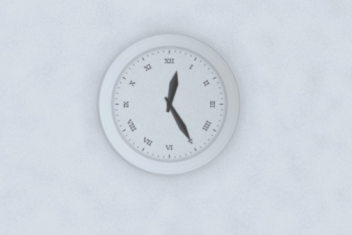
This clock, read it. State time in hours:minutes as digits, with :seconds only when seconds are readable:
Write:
12:25
